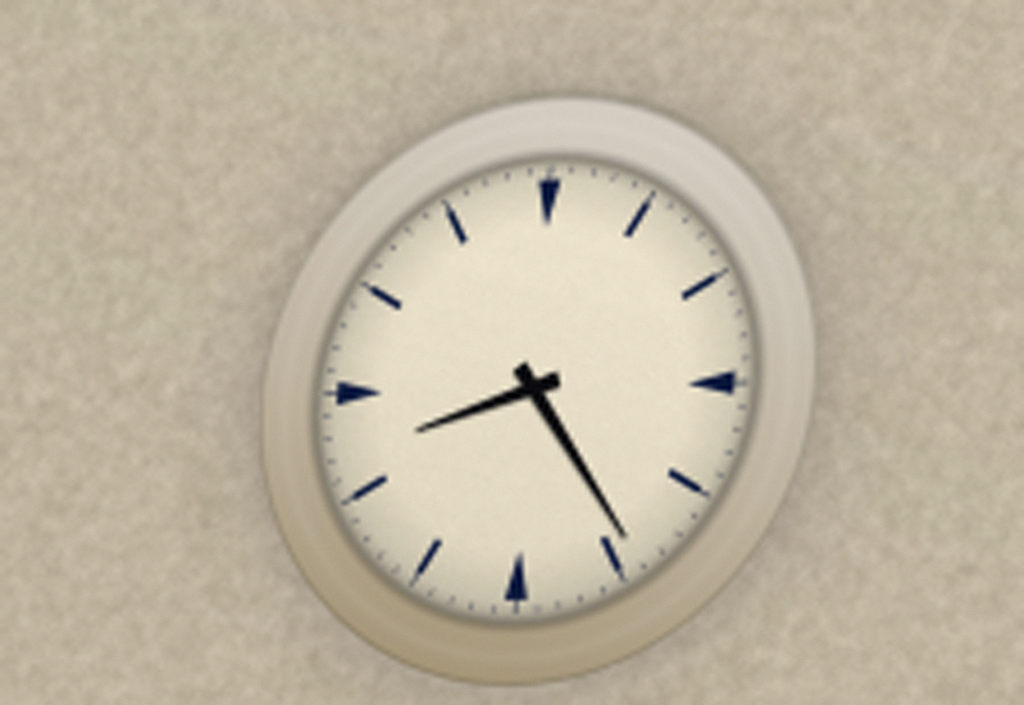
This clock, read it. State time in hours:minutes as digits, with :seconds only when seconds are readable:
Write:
8:24
